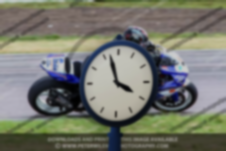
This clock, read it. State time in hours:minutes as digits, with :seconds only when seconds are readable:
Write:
3:57
